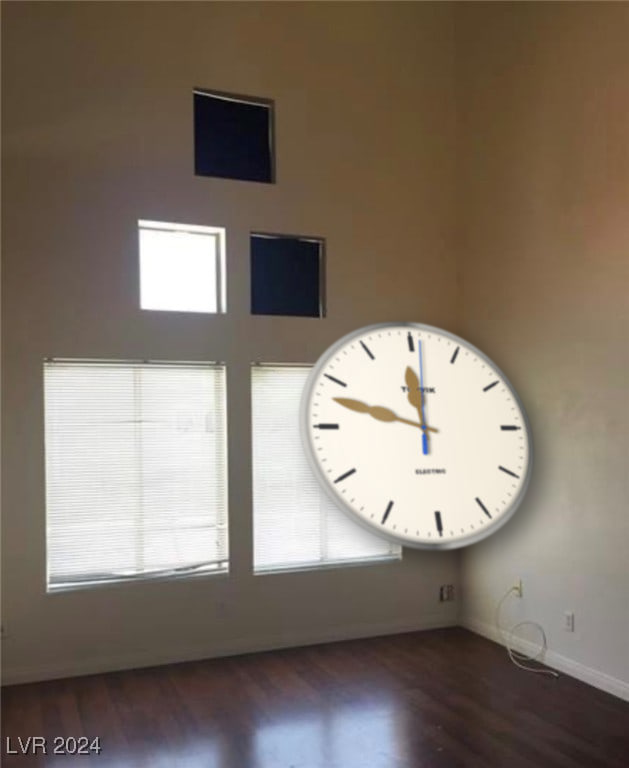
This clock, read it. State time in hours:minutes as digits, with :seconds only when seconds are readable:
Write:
11:48:01
